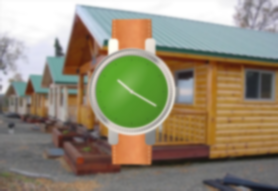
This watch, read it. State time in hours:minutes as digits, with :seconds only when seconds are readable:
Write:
10:20
